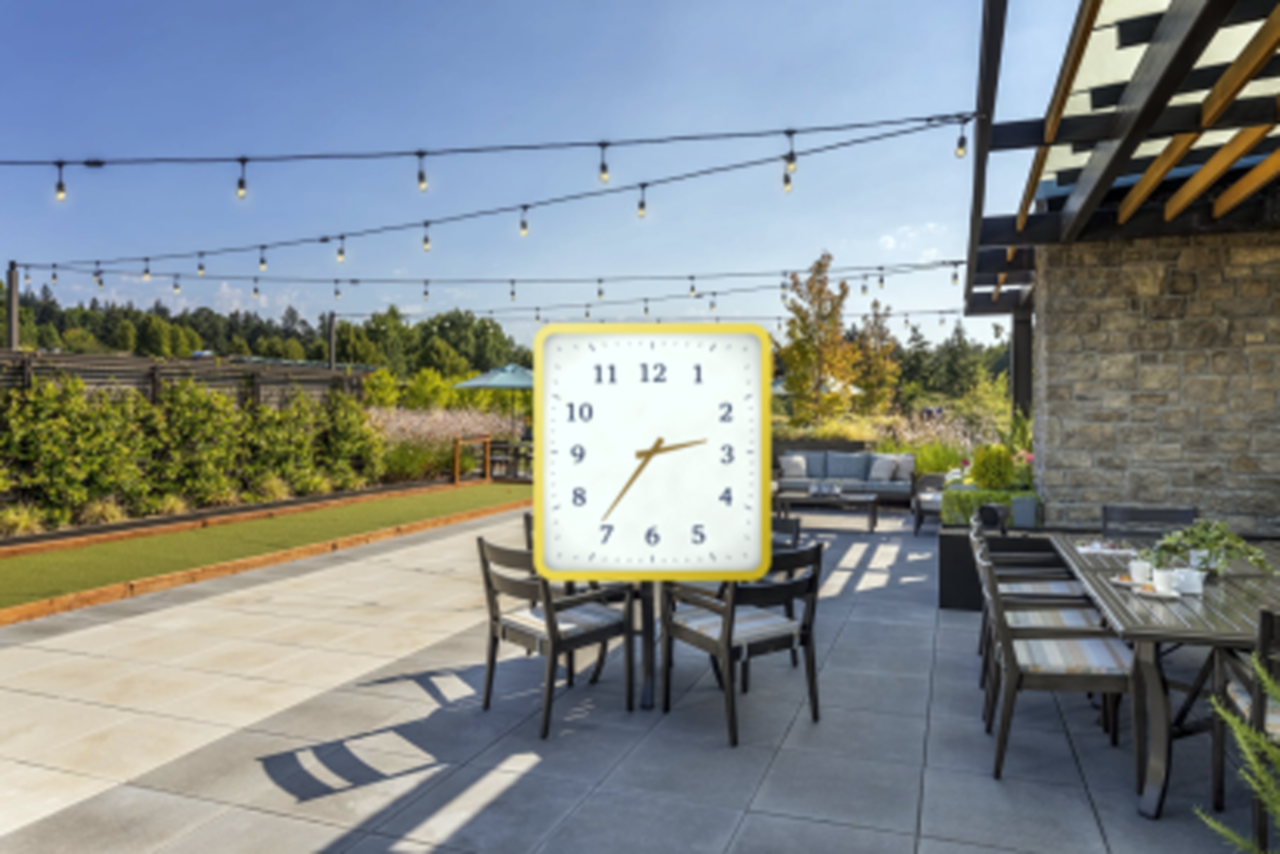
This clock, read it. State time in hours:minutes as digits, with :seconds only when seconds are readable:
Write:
2:36
